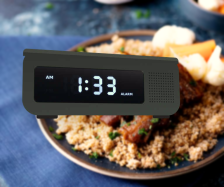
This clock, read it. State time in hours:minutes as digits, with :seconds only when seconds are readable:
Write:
1:33
